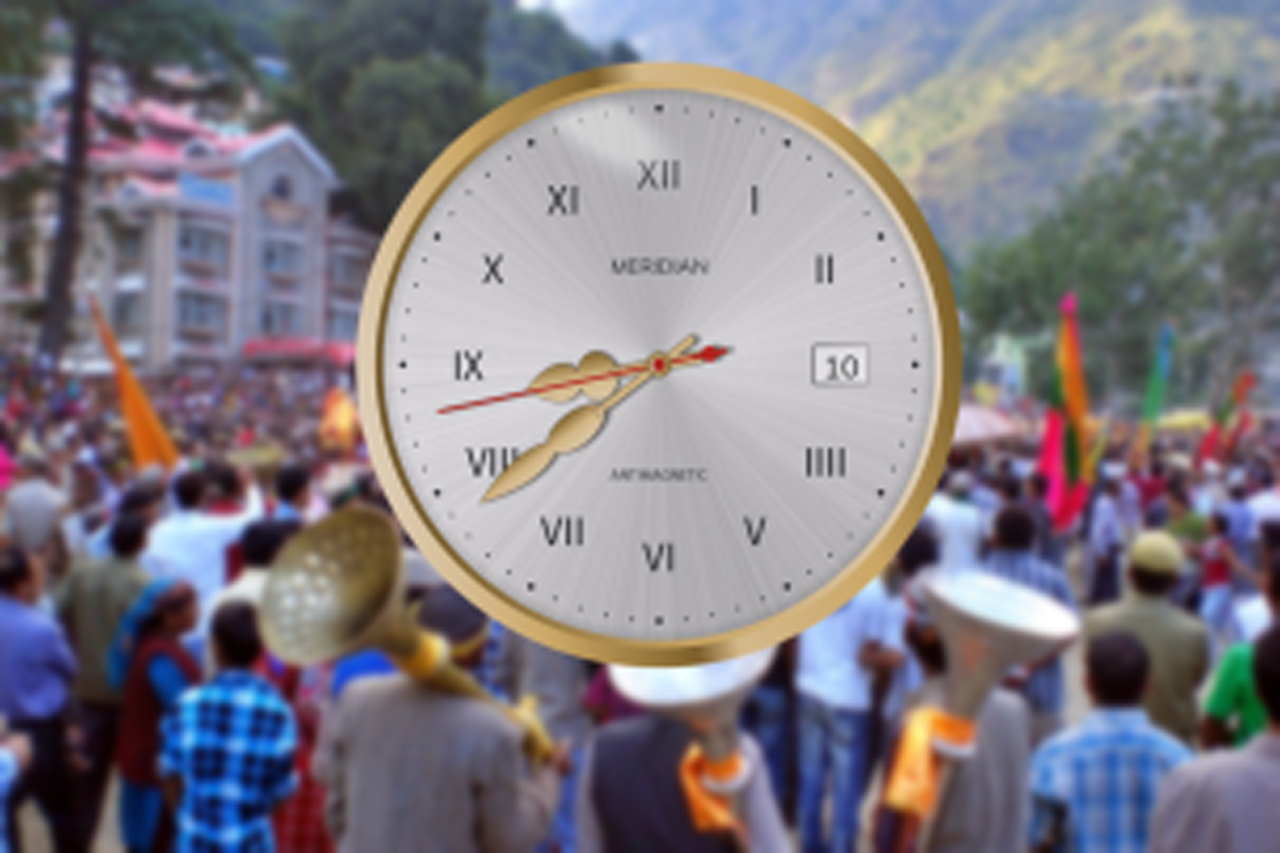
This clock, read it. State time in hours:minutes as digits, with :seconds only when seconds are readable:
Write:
8:38:43
